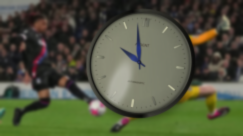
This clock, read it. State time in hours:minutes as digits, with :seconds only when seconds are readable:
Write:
9:58
